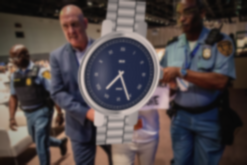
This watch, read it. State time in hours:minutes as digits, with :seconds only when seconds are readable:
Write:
7:26
